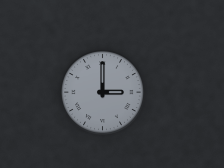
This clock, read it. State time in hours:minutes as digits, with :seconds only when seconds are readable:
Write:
3:00
